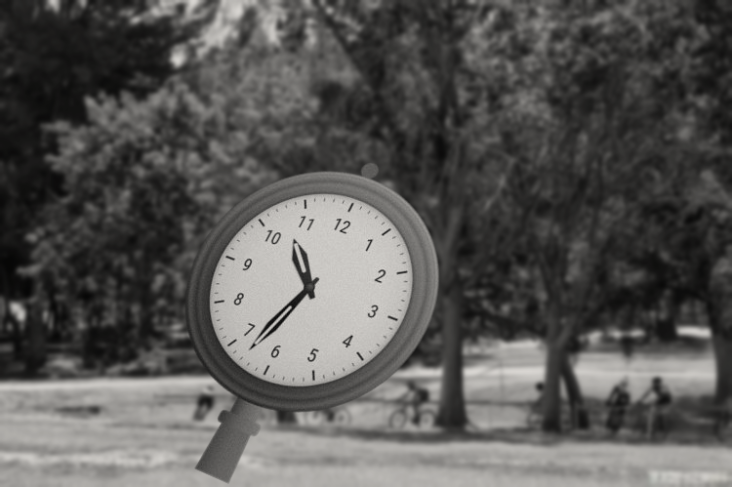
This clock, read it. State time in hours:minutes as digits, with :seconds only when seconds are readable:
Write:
10:33
